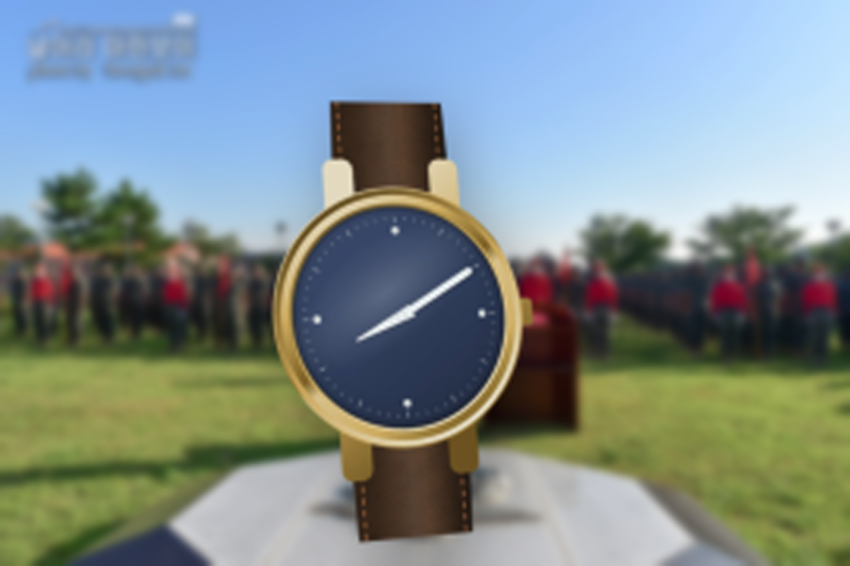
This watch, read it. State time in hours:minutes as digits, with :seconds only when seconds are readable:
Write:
8:10
